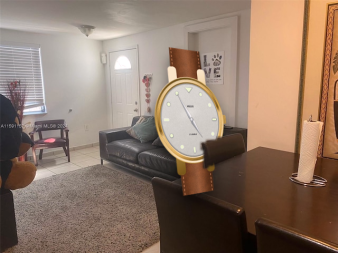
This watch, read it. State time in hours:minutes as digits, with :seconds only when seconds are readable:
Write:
4:55
